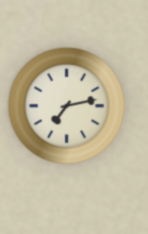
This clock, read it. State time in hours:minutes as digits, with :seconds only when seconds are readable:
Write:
7:13
